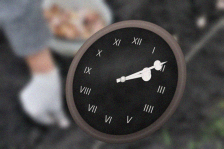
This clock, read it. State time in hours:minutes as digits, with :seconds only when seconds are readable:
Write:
2:09
